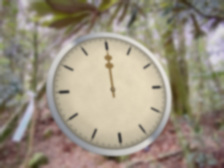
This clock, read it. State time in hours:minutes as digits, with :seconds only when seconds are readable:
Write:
12:00
